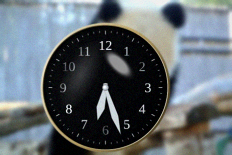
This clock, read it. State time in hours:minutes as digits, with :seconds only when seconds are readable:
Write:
6:27
